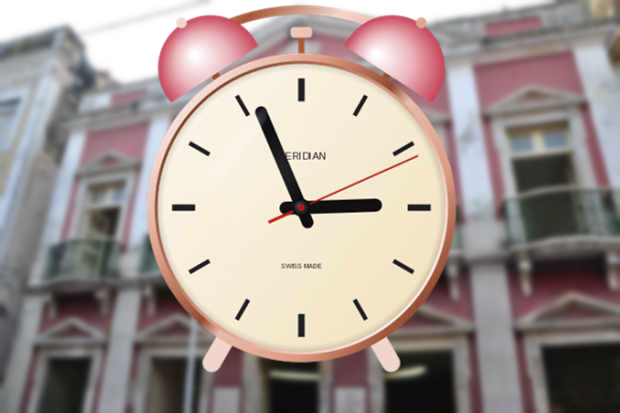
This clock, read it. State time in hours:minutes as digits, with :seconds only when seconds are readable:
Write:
2:56:11
